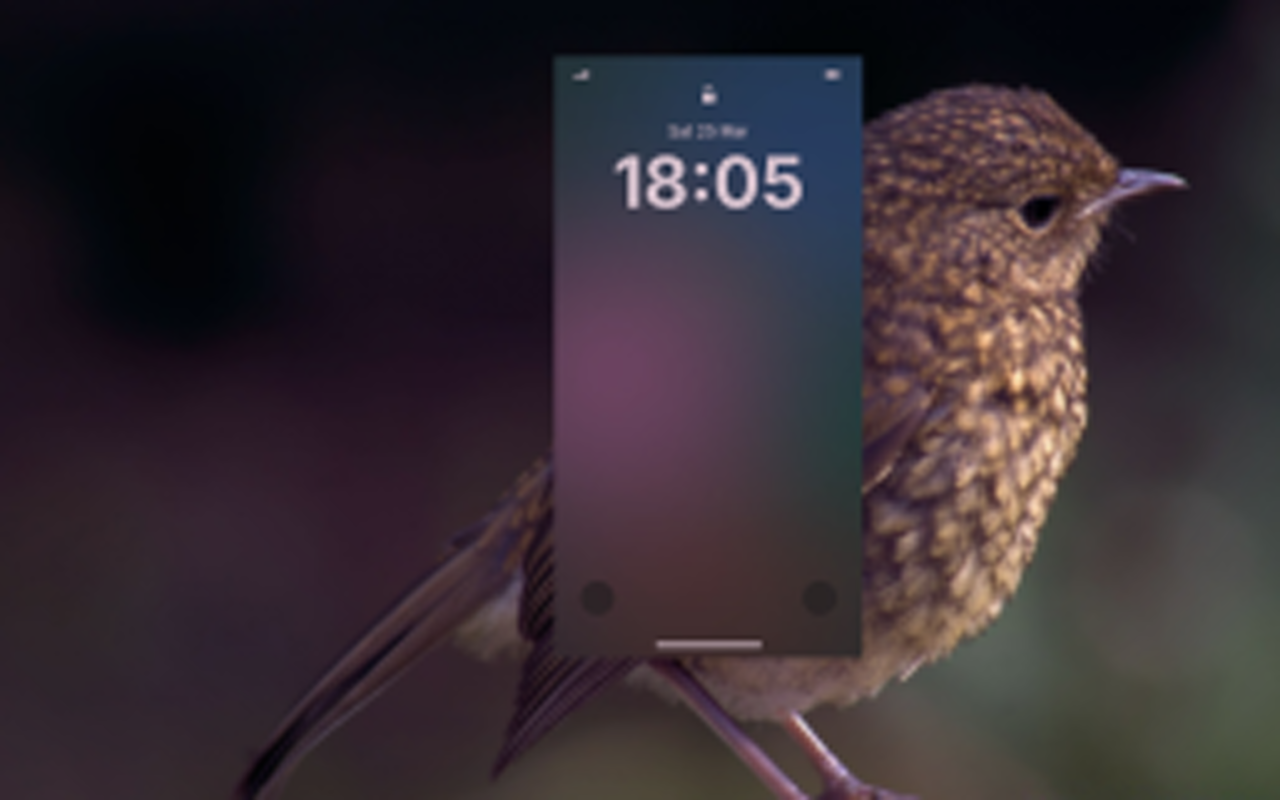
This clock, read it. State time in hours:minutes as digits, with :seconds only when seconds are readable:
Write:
18:05
